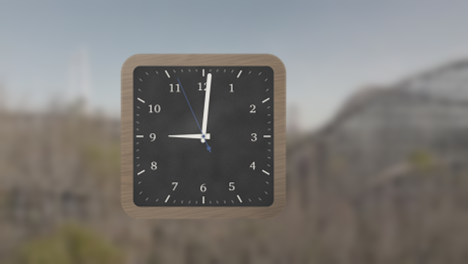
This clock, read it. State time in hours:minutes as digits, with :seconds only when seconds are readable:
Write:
9:00:56
